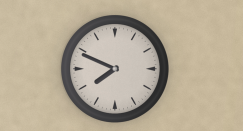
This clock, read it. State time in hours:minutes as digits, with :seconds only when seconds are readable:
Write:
7:49
